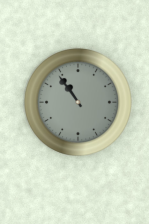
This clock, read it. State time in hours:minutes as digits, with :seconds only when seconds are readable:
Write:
10:54
